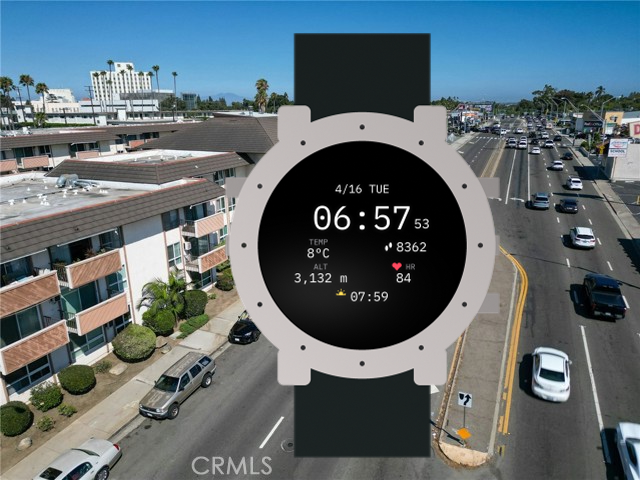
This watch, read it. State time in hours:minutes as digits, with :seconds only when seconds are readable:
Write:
6:57:53
